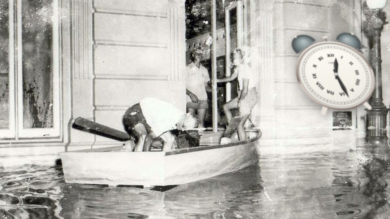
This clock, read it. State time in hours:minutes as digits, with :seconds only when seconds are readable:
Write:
12:28
